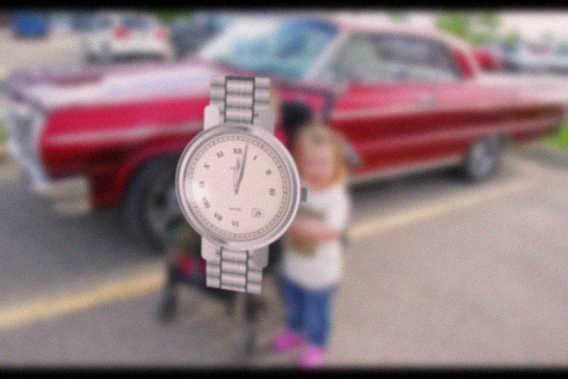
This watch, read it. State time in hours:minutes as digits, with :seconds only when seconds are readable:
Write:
12:02
